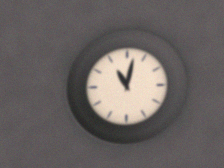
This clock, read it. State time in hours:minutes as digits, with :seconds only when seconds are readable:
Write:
11:02
